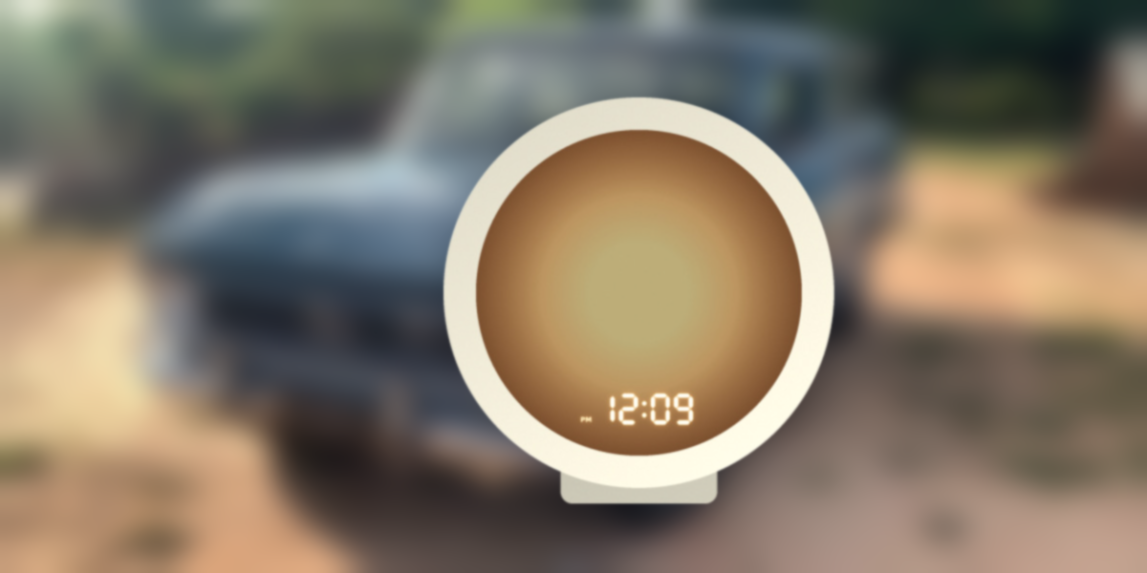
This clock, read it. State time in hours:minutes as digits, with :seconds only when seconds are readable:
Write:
12:09
